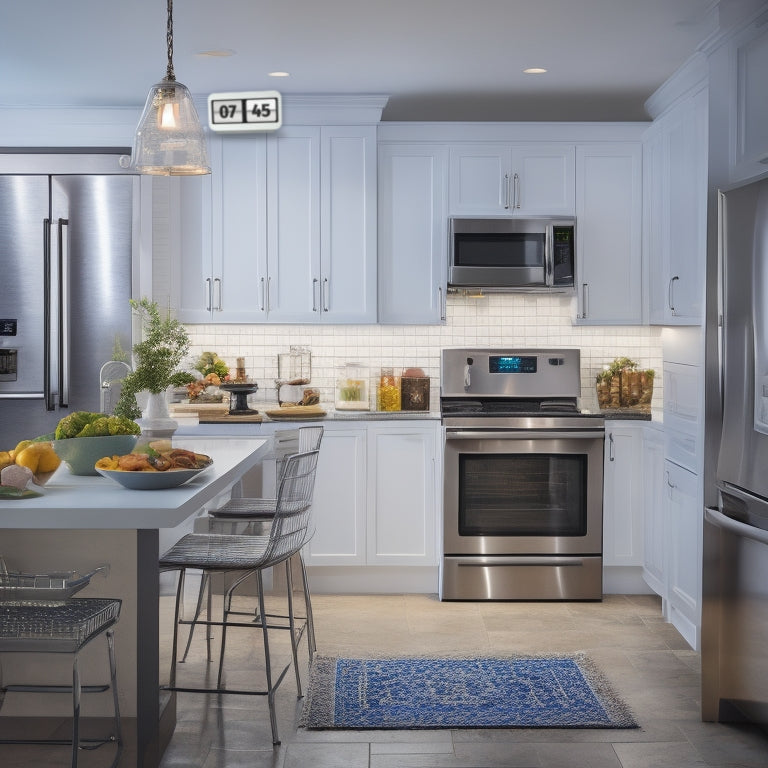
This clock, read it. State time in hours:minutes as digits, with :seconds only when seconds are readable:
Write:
7:45
